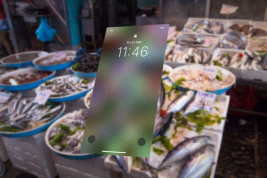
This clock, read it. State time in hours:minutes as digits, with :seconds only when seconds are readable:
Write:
11:46
